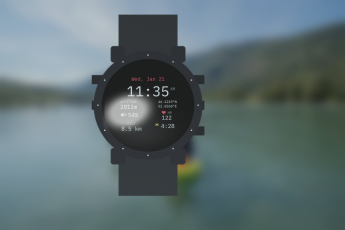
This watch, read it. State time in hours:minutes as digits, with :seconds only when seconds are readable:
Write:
11:35
